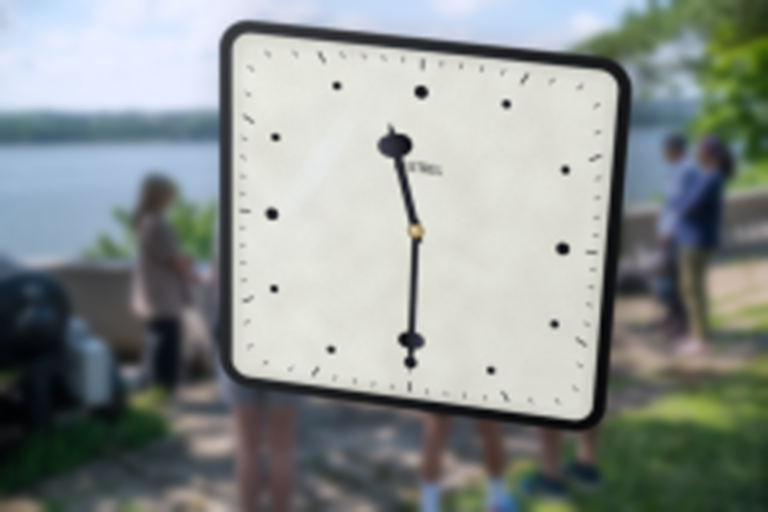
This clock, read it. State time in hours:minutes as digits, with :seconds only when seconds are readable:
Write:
11:30
